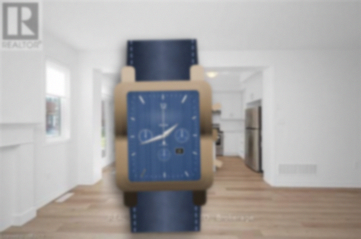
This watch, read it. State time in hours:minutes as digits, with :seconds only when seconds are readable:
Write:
1:42
